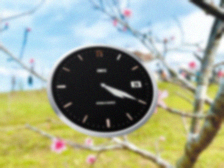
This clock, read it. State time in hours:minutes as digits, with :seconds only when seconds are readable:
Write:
4:20
